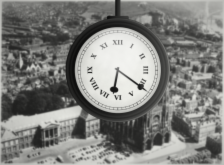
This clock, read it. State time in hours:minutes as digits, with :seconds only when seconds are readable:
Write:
6:21
